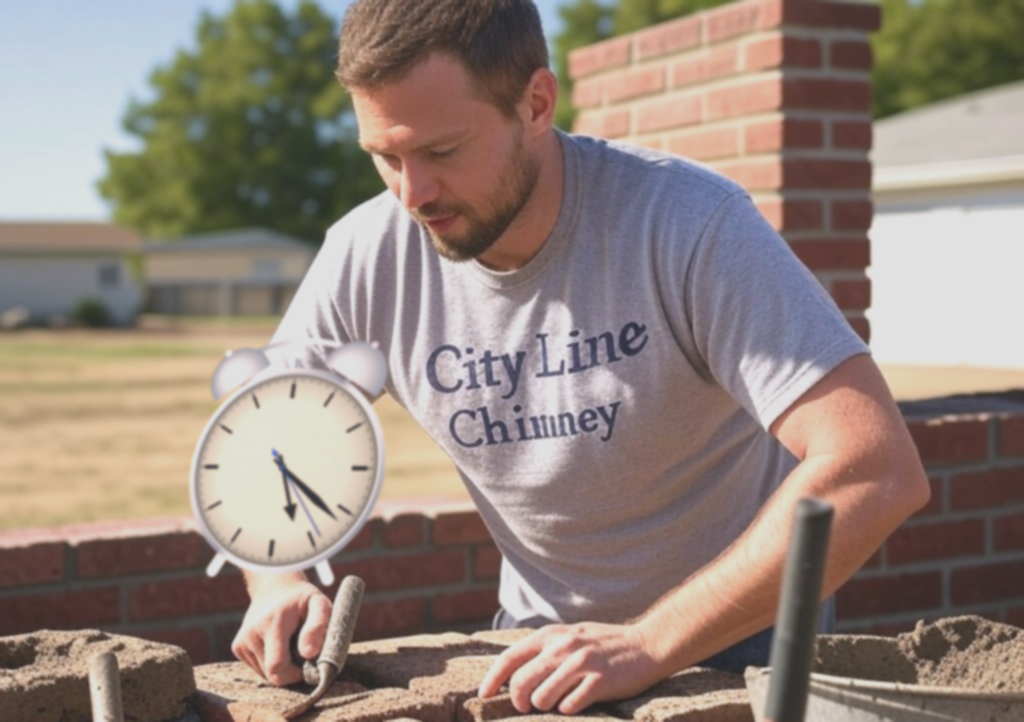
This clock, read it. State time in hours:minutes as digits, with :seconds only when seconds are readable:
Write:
5:21:24
